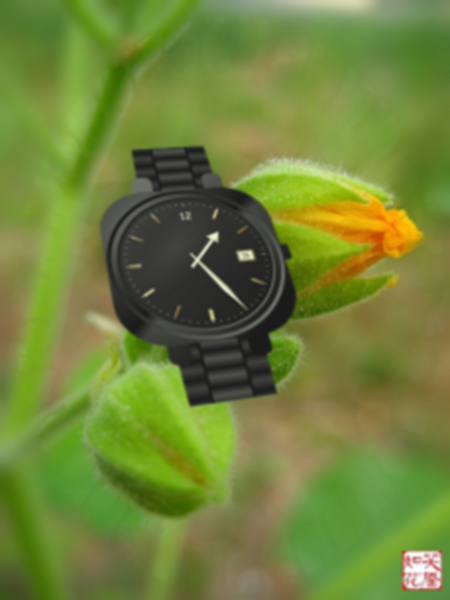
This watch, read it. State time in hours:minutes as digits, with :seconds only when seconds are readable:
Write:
1:25
